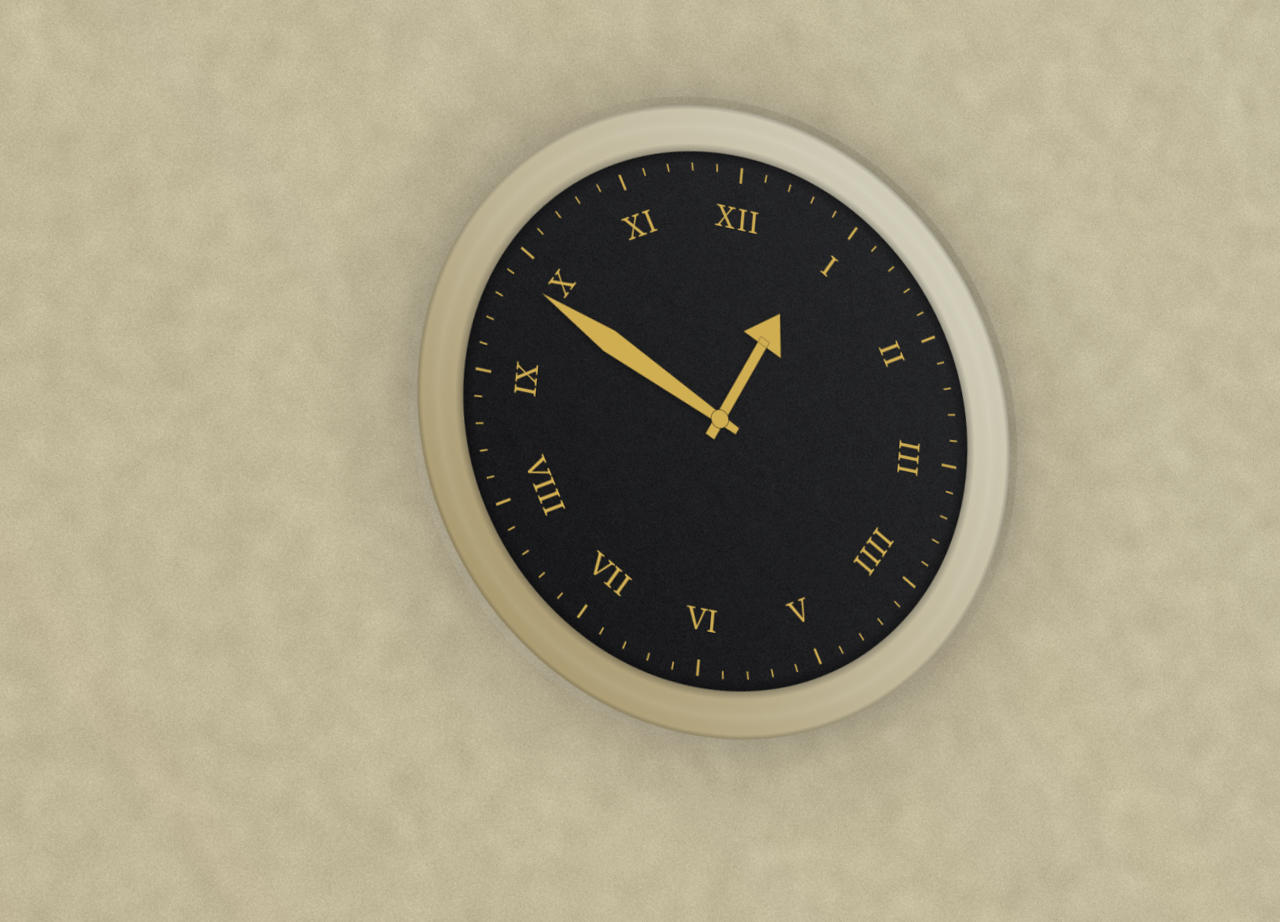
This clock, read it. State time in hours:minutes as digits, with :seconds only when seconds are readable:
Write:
12:49
